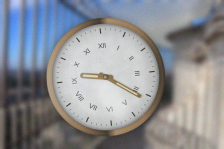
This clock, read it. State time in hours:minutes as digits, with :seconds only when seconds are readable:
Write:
9:21
